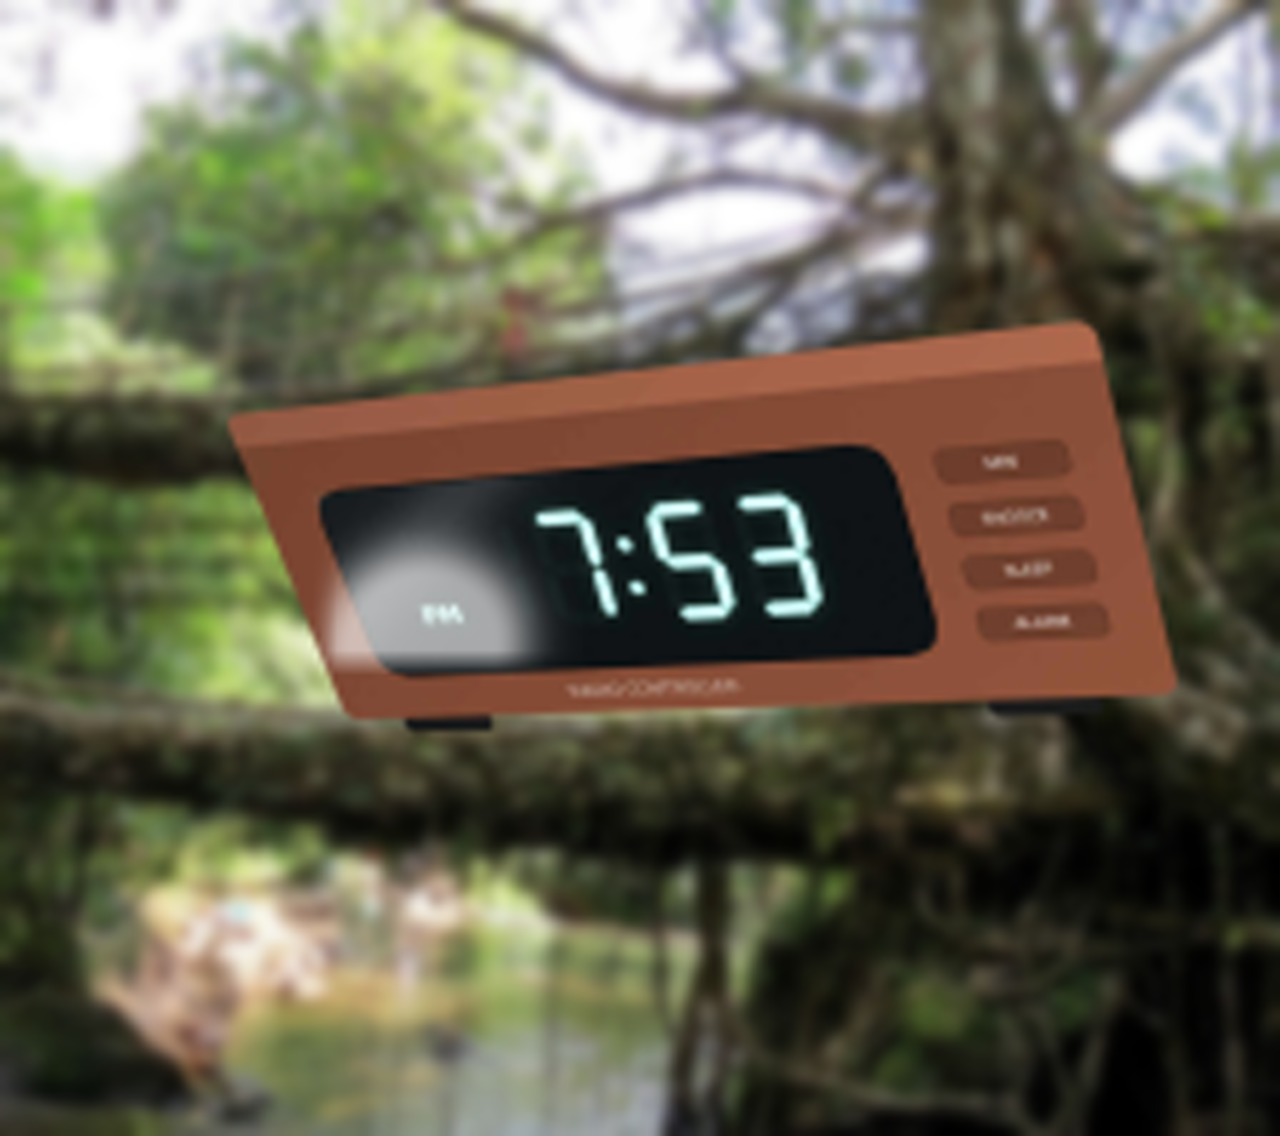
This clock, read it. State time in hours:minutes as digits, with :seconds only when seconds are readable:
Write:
7:53
